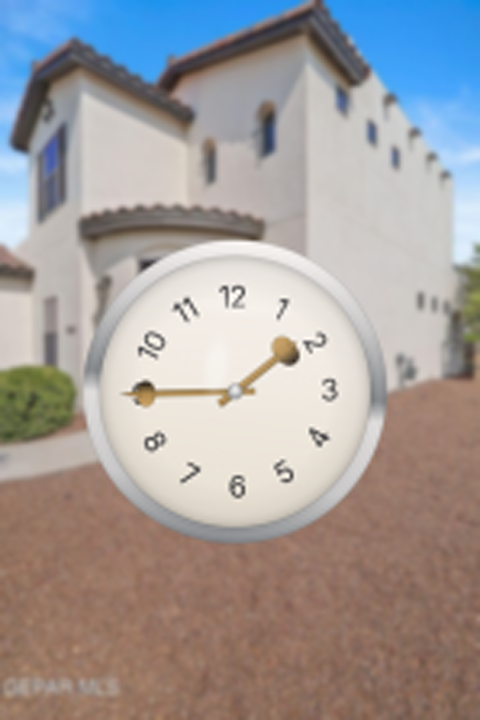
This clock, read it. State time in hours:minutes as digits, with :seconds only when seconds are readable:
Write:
1:45
